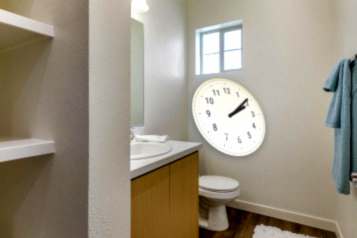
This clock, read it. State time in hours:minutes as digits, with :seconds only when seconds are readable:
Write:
2:09
